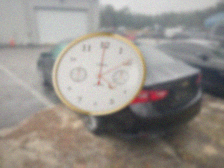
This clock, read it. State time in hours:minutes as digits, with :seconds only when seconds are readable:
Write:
4:09
